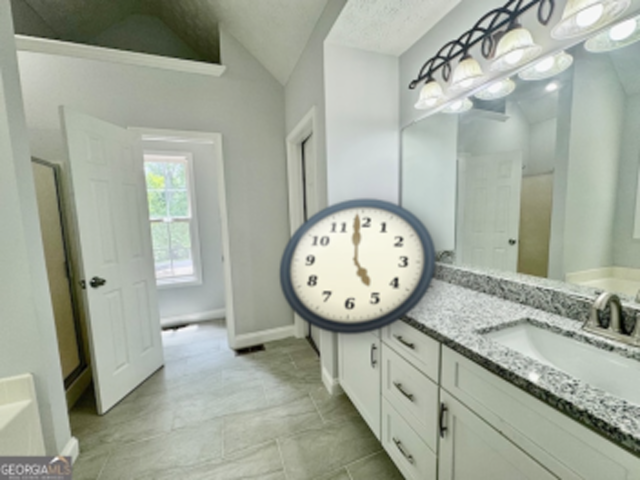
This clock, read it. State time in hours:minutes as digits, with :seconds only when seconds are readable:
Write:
4:59
